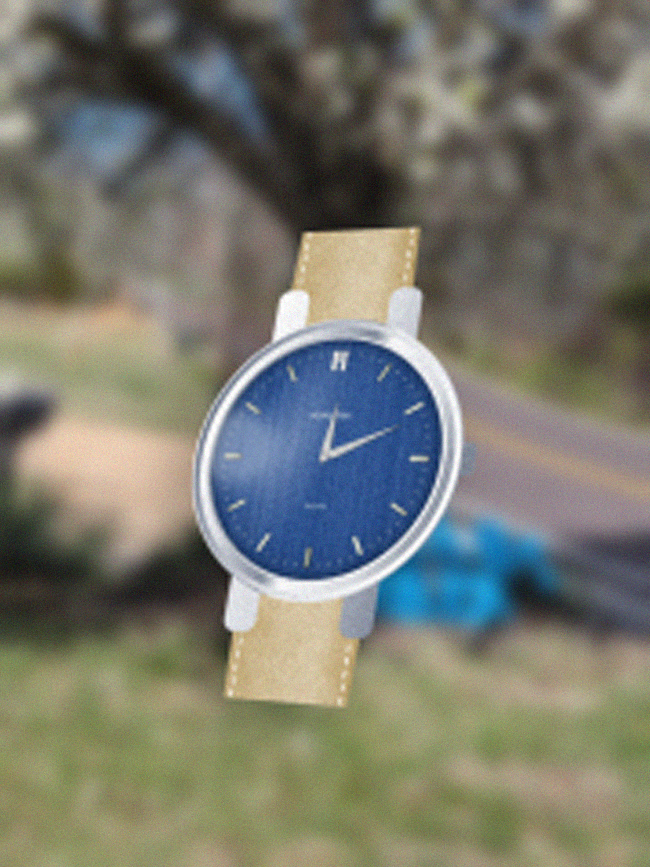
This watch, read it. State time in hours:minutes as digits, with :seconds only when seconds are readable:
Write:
12:11
